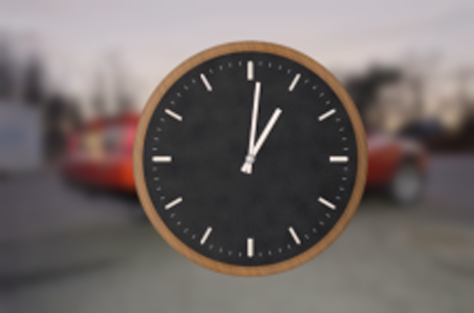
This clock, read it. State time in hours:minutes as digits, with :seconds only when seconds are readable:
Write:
1:01
